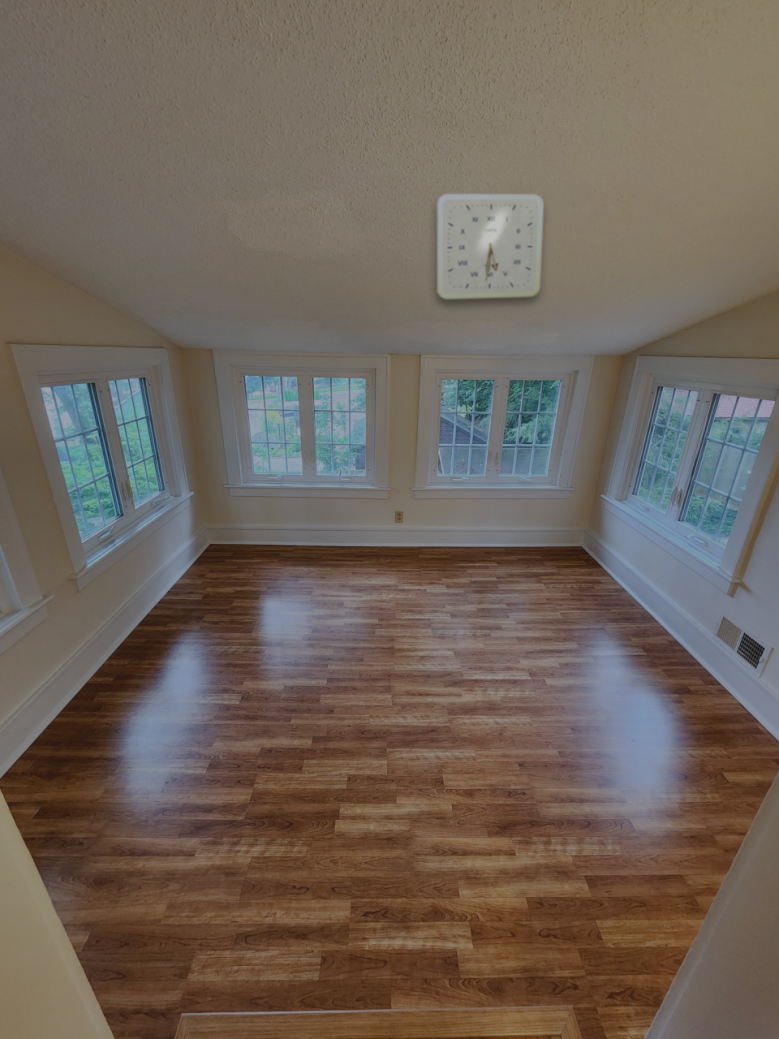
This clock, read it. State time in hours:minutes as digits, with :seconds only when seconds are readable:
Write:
5:31
